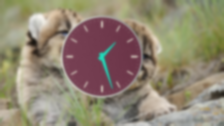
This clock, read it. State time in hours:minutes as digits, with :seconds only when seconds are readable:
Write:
1:27
